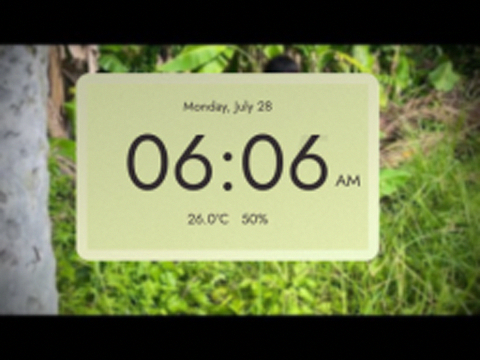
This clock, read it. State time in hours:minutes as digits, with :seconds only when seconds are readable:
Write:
6:06
